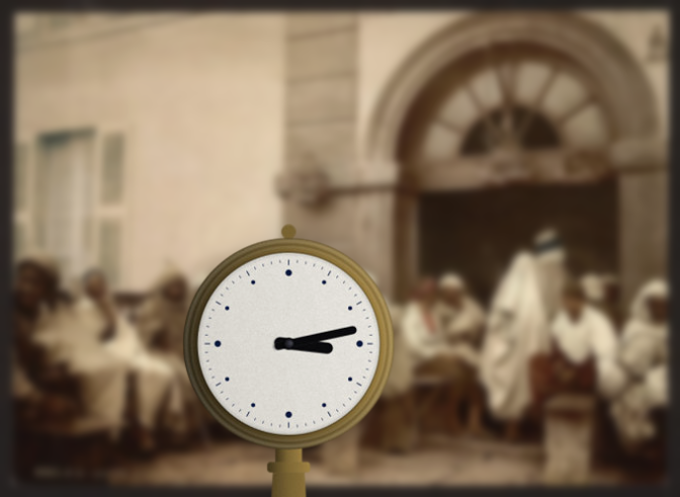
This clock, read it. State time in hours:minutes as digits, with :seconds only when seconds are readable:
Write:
3:13
